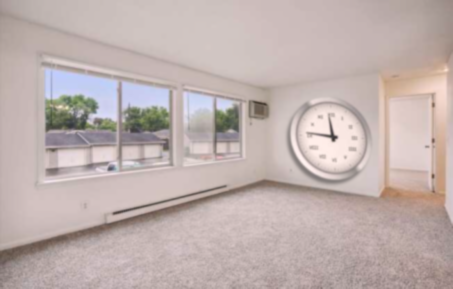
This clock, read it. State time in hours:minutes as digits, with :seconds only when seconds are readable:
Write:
11:46
